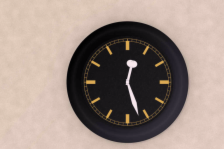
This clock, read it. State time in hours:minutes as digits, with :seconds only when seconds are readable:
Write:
12:27
